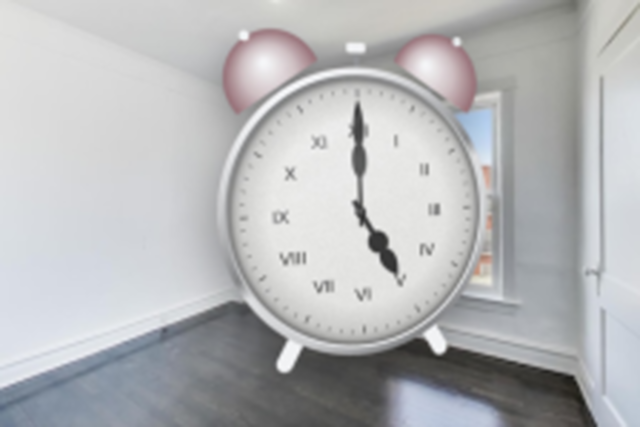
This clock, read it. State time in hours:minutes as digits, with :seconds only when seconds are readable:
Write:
5:00
